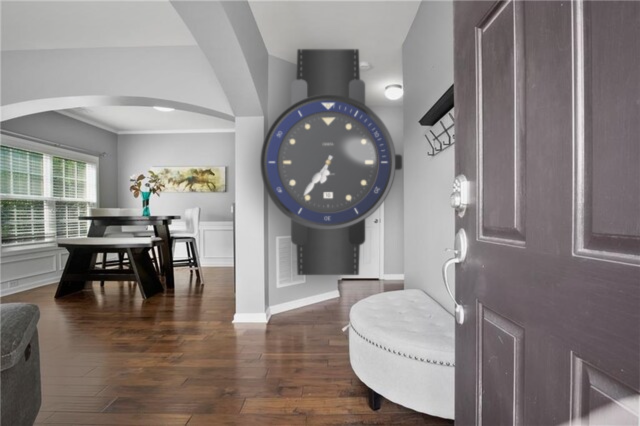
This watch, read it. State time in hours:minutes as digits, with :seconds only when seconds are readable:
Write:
6:36
